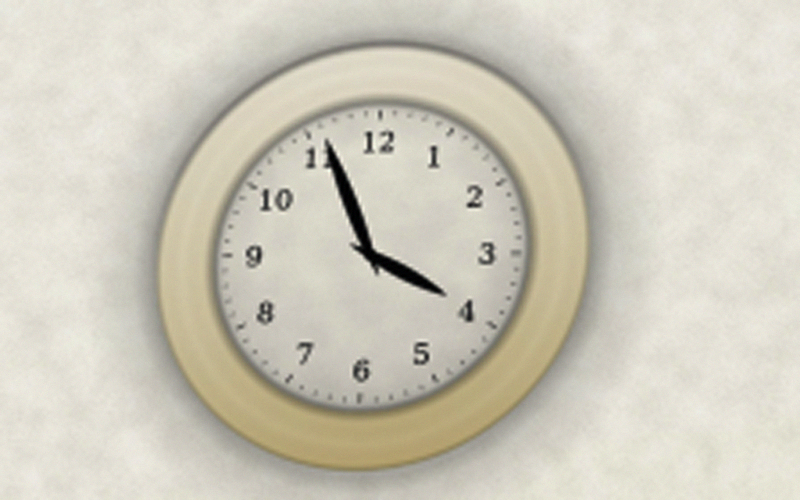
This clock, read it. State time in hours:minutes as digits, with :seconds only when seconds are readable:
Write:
3:56
